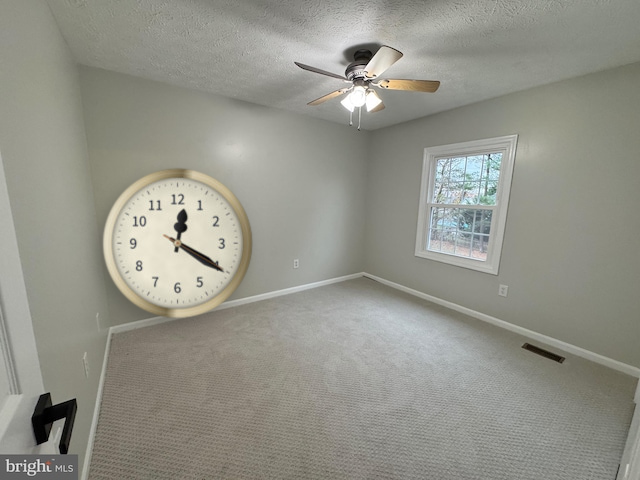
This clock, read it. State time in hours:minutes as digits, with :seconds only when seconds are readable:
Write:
12:20:20
